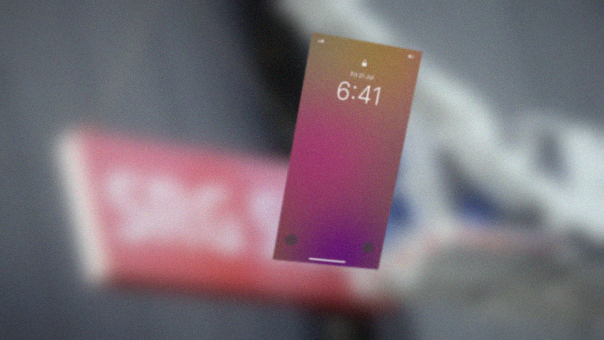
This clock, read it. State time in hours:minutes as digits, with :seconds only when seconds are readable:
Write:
6:41
